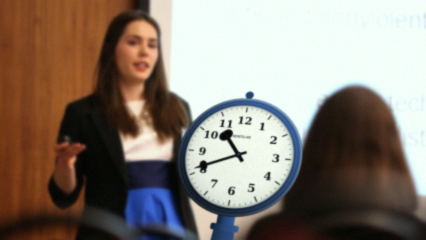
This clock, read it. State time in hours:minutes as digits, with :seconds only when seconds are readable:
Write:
10:41
